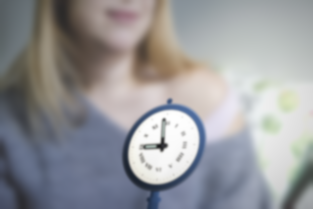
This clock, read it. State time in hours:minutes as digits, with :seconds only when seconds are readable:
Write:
8:59
